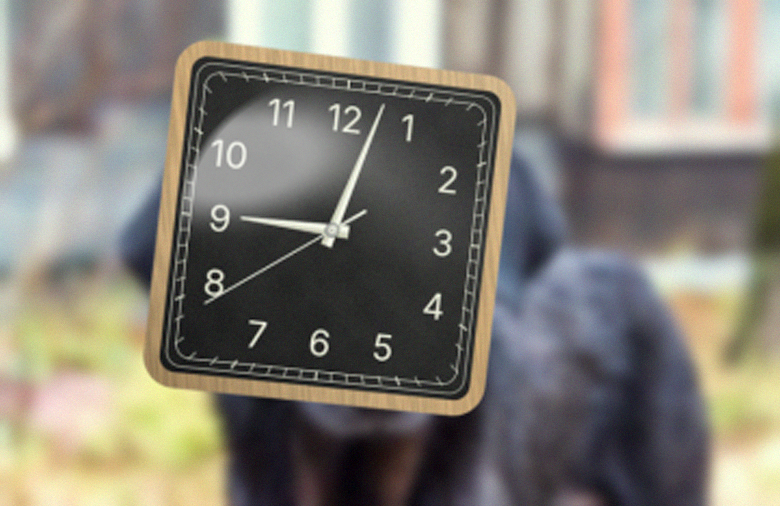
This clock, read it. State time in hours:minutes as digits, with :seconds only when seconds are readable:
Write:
9:02:39
